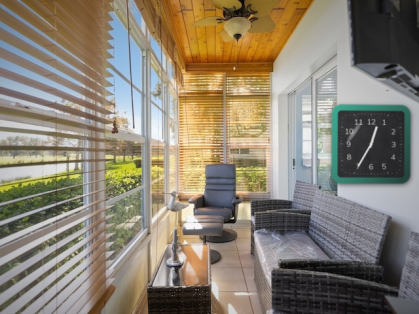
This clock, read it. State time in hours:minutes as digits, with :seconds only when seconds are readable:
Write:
12:35
